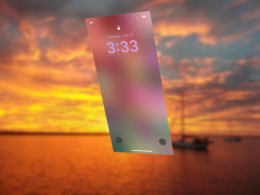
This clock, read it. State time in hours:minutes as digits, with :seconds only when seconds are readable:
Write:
3:33
